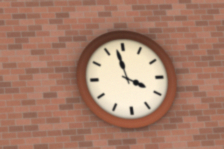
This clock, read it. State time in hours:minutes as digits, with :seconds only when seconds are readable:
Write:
3:58
